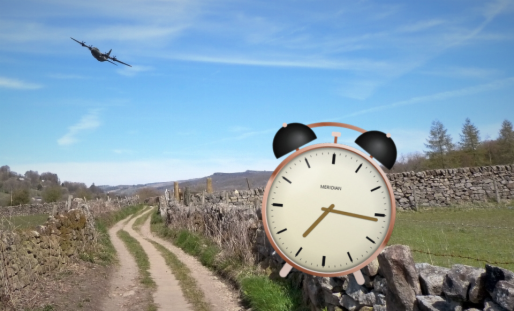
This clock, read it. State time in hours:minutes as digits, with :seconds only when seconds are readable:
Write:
7:16
